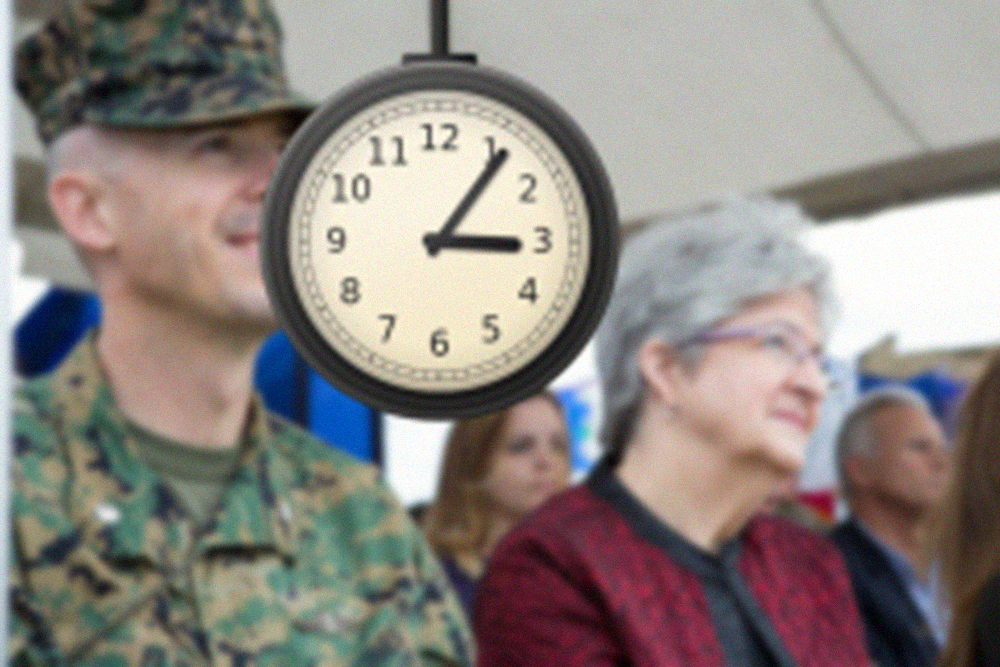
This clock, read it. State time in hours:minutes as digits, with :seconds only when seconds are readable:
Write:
3:06
